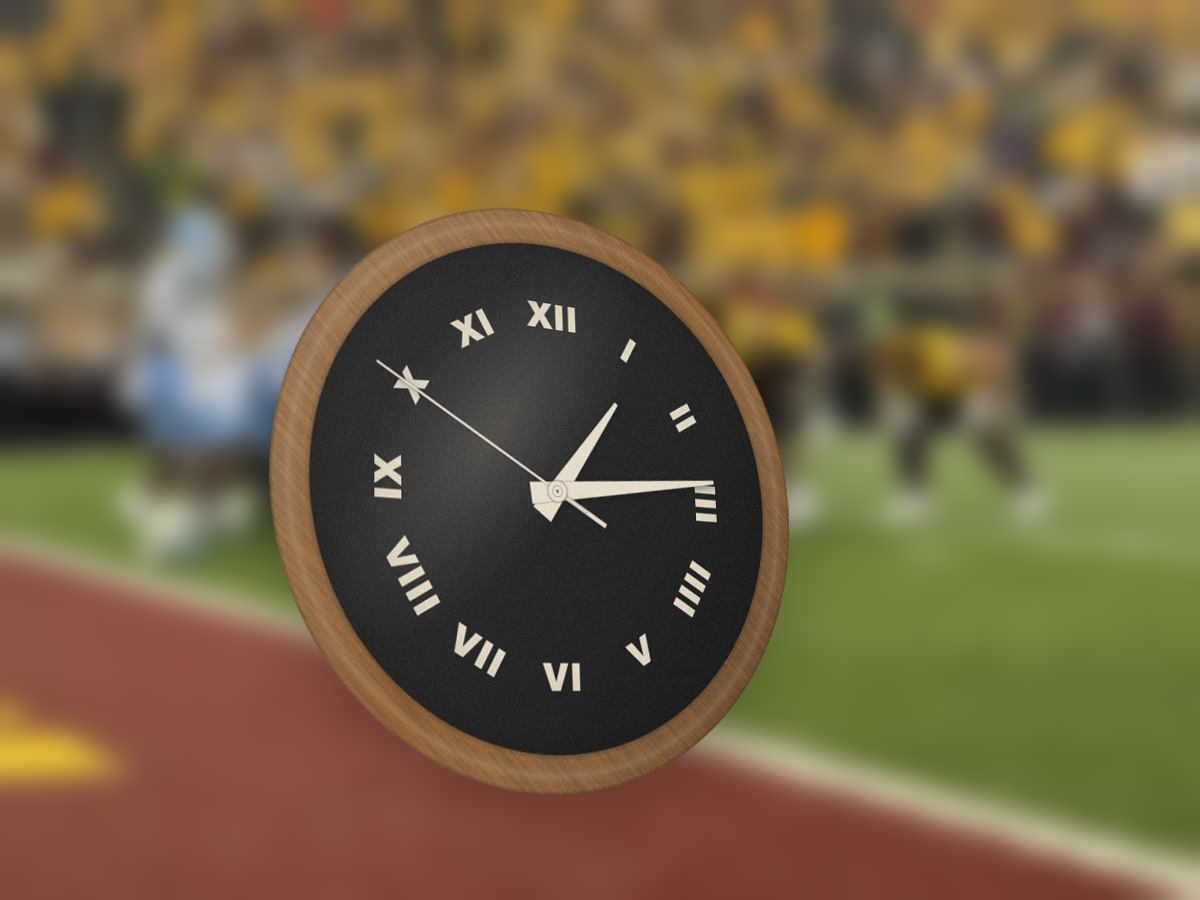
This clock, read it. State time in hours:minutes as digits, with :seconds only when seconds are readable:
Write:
1:13:50
